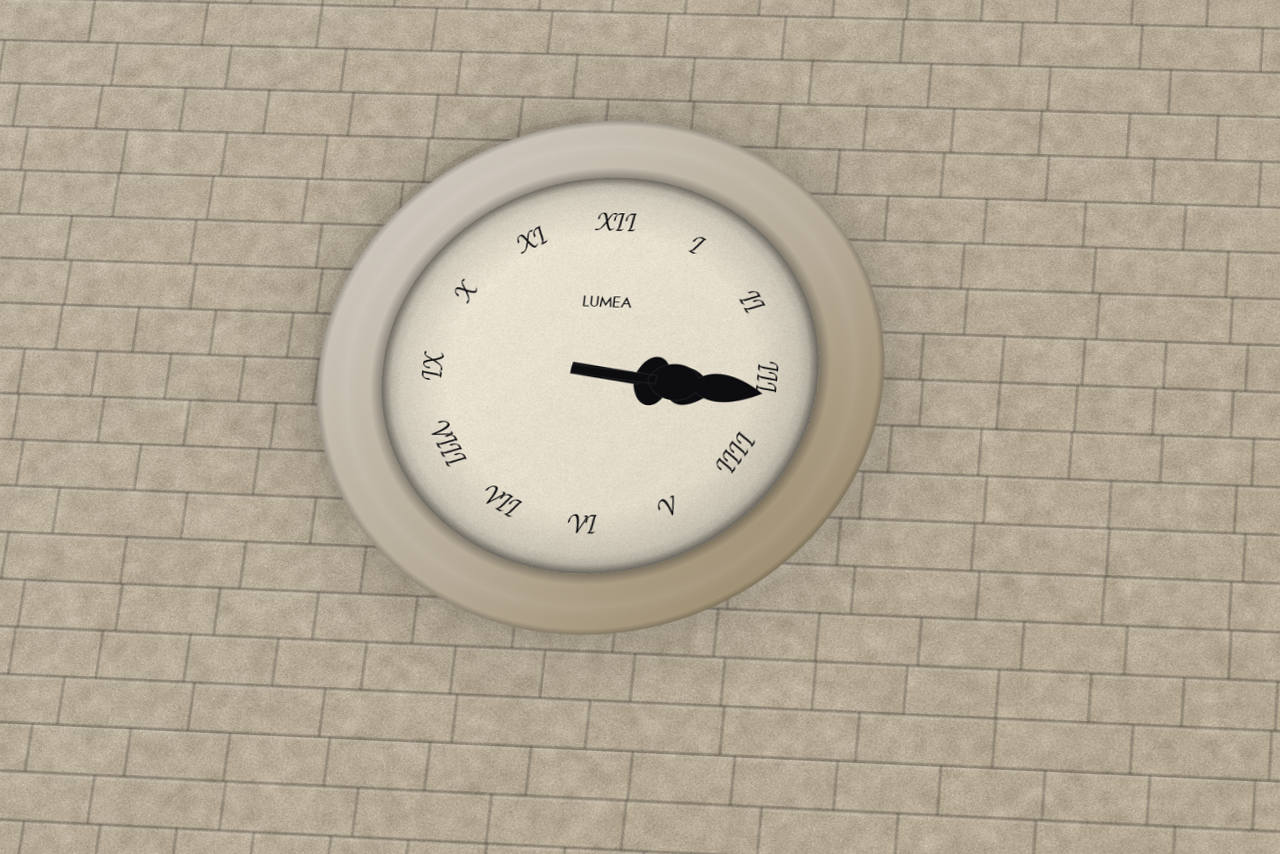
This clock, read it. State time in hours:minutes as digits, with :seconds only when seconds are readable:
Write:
3:16
